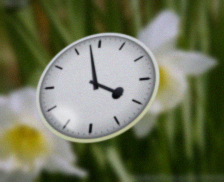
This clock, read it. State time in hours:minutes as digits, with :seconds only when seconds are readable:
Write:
3:58
